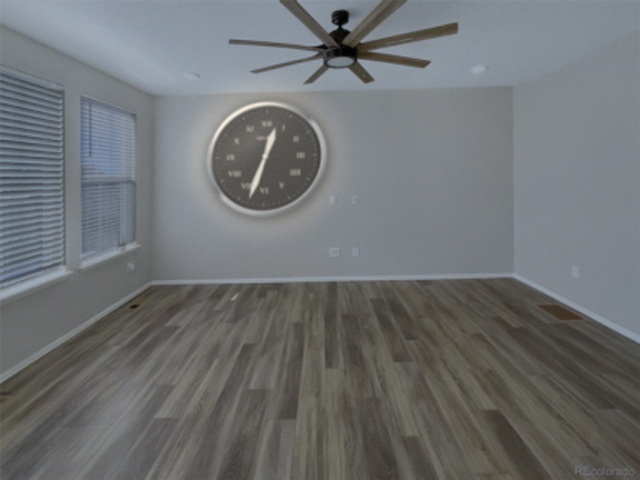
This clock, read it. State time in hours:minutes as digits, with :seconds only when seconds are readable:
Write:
12:33
